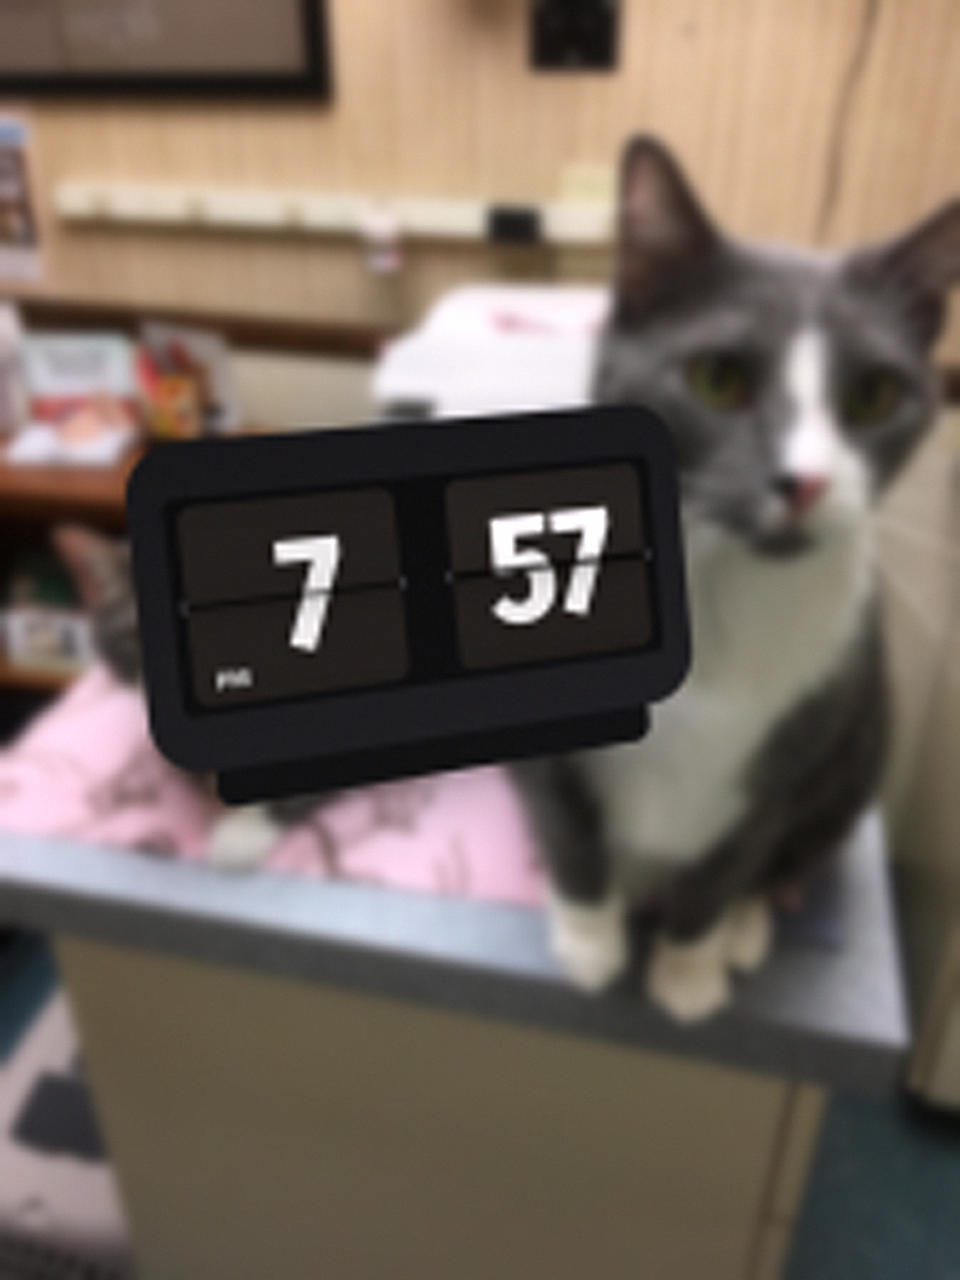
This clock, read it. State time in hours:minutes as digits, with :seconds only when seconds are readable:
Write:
7:57
